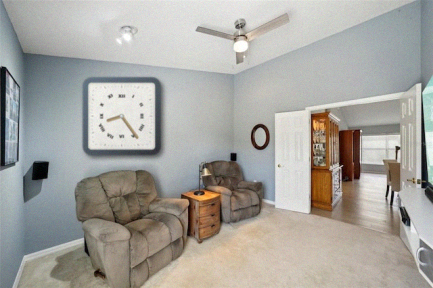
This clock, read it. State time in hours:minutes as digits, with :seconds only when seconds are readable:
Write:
8:24
